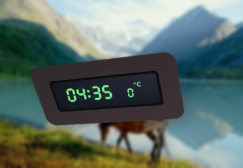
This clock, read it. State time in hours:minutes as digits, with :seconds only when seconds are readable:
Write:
4:35
